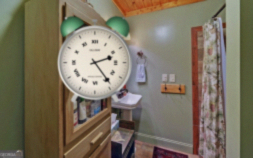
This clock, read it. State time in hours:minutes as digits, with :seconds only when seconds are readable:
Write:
2:24
